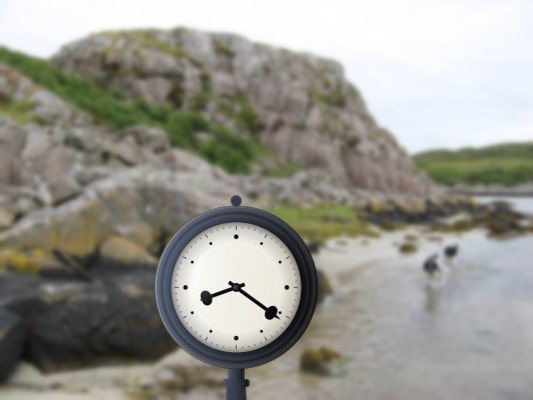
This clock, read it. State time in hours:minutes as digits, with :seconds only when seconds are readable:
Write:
8:21
